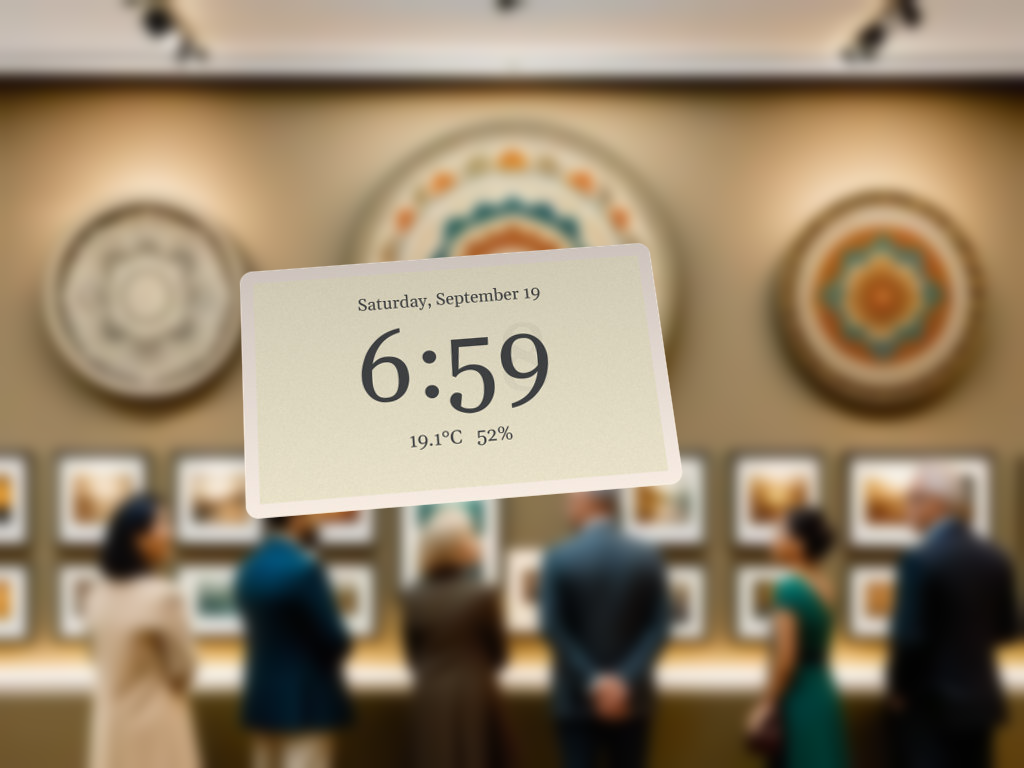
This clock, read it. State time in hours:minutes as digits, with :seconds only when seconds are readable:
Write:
6:59
